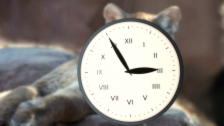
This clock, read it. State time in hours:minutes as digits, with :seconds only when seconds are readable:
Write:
2:55
